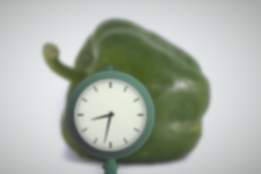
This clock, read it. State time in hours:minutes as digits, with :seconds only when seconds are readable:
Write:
8:32
